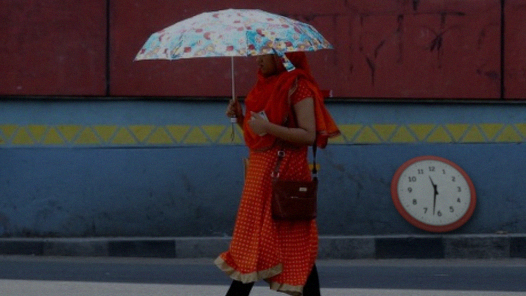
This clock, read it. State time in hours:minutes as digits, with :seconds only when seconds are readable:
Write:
11:32
